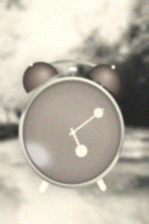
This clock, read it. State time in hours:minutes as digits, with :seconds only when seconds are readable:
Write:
5:09
